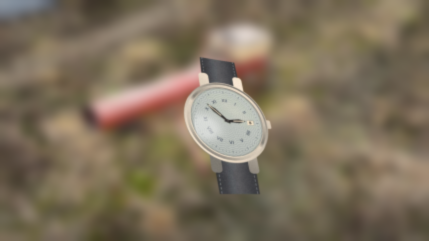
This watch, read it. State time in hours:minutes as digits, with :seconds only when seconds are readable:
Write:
2:52
